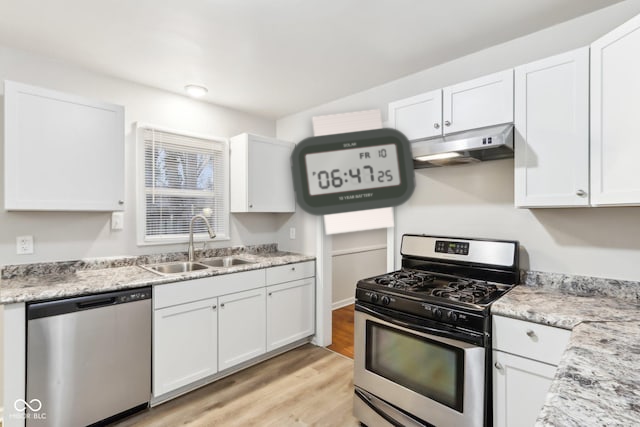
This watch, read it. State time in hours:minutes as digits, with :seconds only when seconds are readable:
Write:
6:47:25
